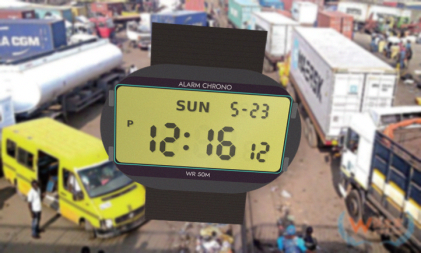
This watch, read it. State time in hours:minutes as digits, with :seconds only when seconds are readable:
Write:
12:16:12
